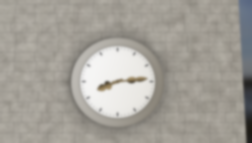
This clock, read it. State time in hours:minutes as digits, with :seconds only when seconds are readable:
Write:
8:14
